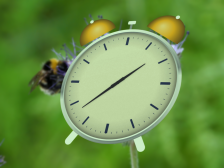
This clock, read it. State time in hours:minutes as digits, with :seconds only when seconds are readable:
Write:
1:38
